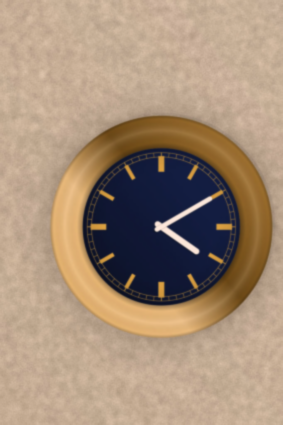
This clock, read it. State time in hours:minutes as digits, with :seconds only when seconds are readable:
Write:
4:10
